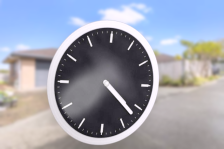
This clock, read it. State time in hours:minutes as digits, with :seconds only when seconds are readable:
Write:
4:22
